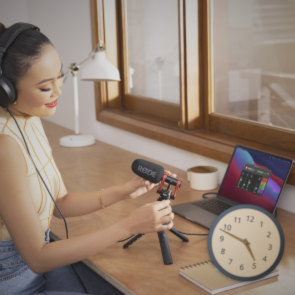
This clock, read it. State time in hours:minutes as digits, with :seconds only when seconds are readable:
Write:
4:48
